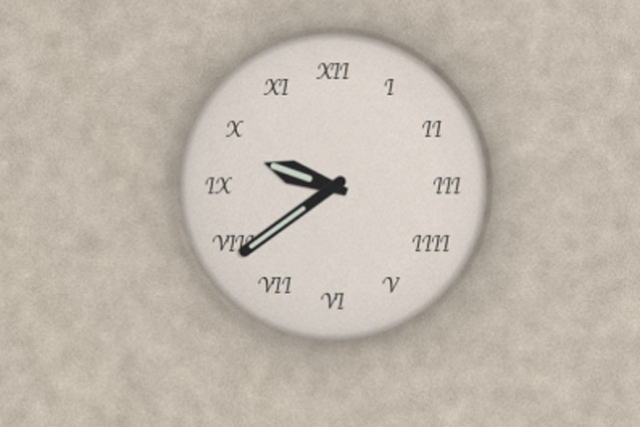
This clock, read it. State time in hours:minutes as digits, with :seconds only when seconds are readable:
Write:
9:39
